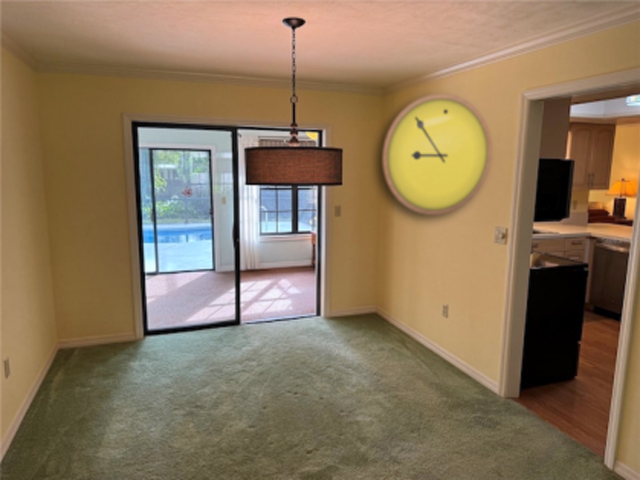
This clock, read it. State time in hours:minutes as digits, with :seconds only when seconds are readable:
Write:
8:53
